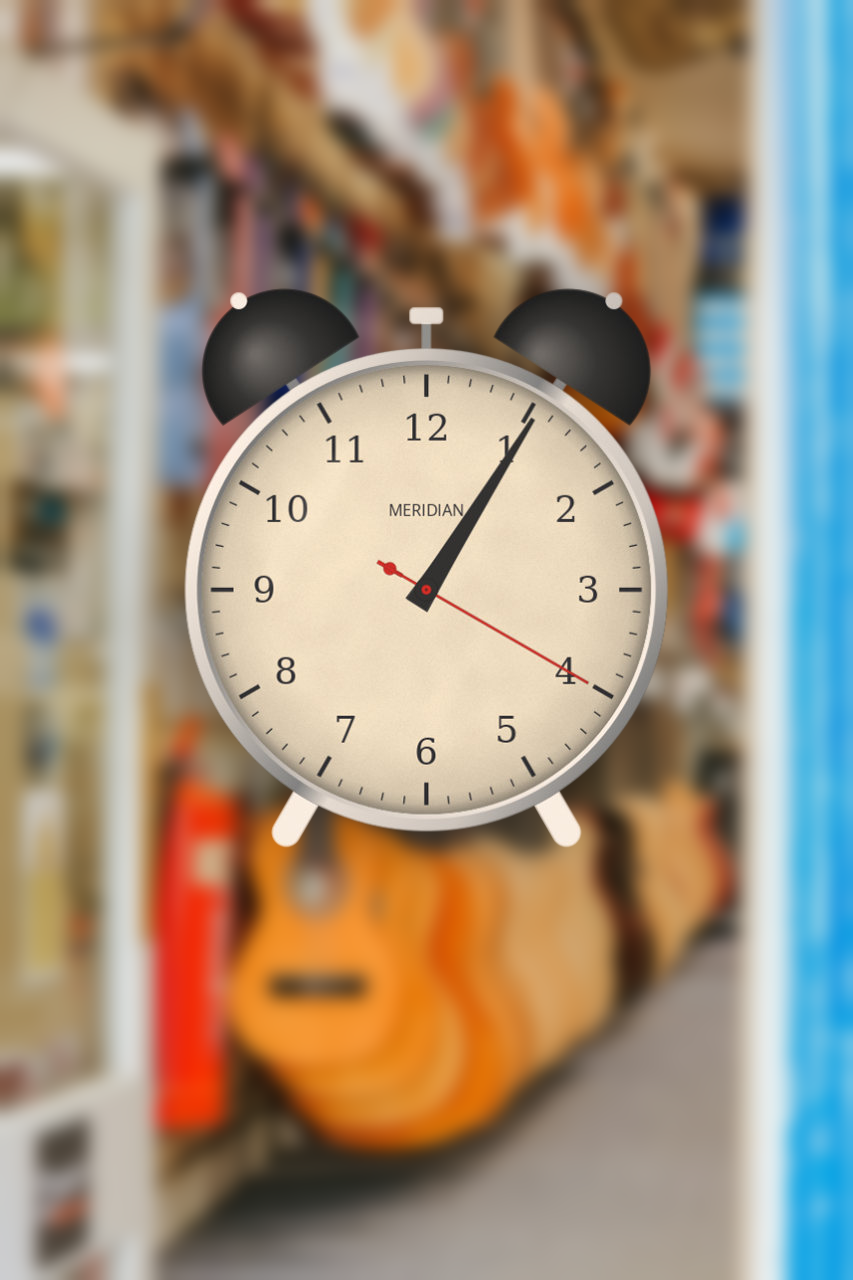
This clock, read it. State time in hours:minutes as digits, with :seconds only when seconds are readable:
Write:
1:05:20
